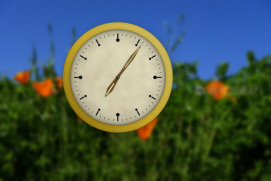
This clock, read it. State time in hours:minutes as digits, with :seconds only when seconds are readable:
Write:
7:06
